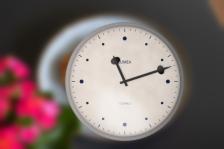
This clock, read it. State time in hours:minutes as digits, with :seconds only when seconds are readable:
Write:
11:12
